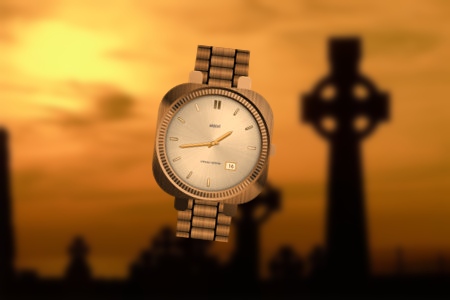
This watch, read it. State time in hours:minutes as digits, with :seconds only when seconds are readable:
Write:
1:43
